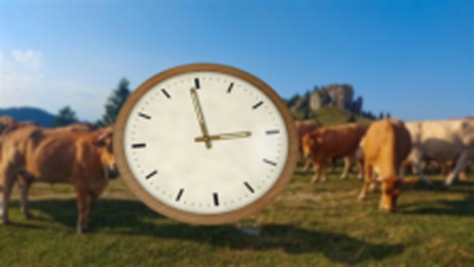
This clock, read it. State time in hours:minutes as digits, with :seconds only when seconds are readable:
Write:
2:59
